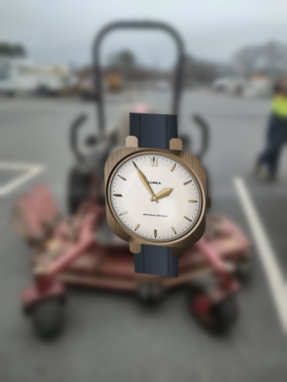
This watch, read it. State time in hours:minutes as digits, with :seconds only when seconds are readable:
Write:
1:55
